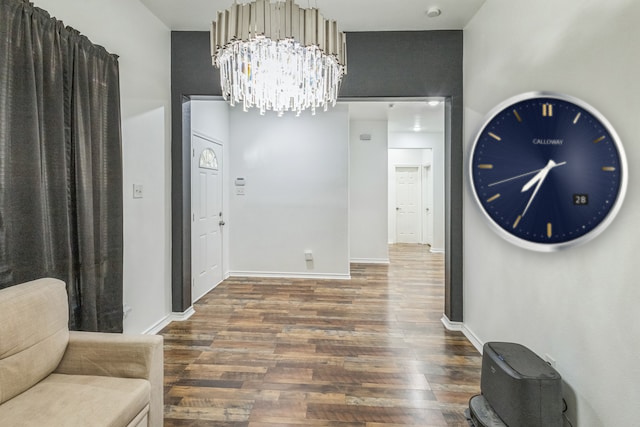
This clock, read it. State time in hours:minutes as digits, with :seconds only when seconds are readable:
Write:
7:34:42
